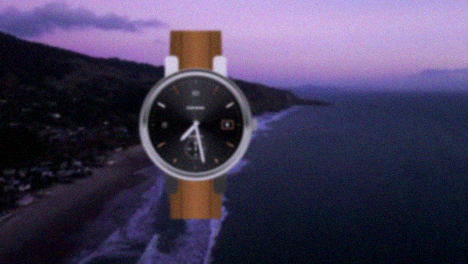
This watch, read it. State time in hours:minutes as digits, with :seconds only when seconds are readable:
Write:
7:28
